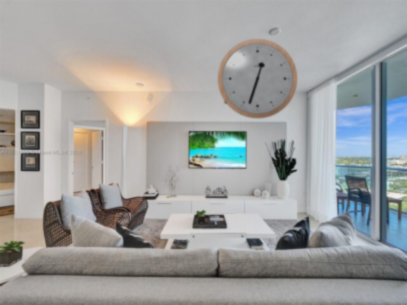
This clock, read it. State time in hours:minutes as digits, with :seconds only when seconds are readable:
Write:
12:33
